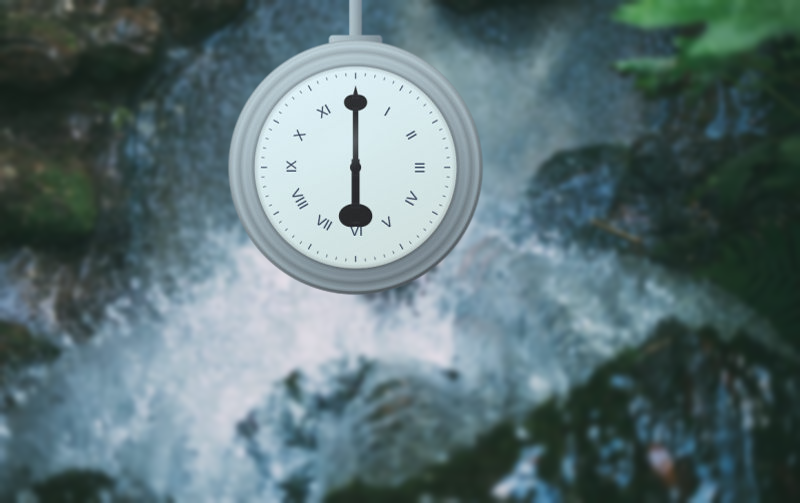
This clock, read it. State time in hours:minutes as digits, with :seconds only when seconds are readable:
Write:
6:00
